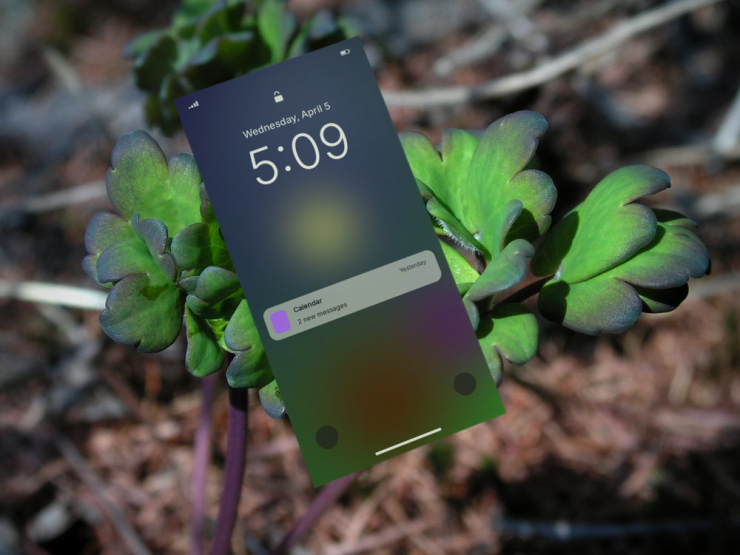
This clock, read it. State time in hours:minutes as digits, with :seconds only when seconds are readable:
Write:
5:09
